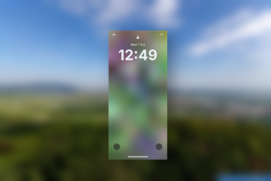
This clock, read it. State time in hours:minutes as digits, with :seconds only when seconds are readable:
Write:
12:49
